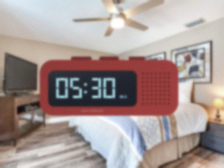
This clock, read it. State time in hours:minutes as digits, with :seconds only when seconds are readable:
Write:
5:30
